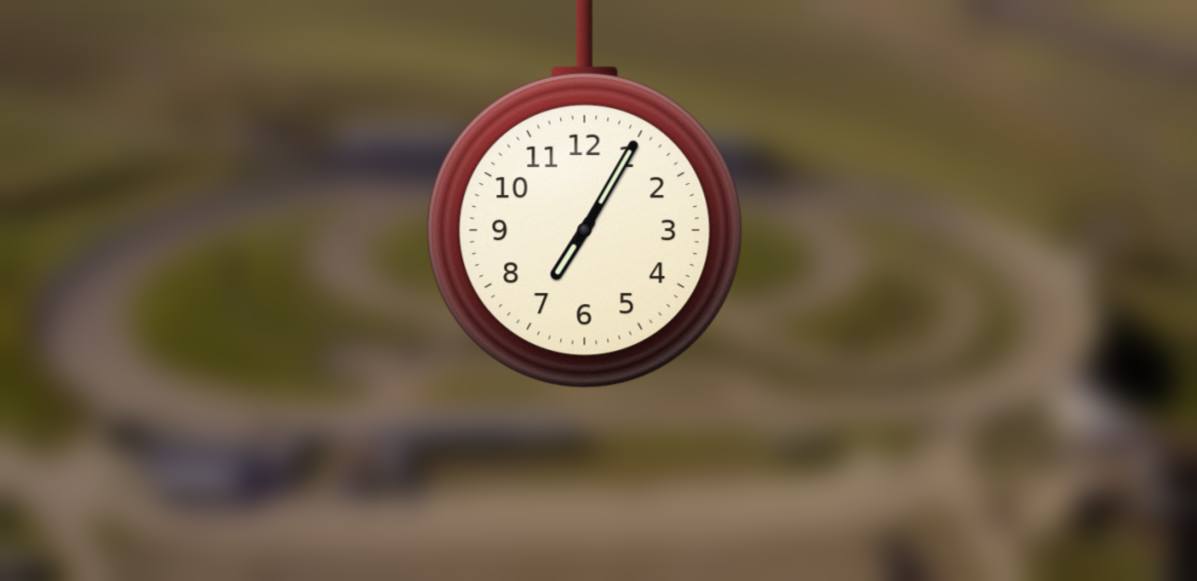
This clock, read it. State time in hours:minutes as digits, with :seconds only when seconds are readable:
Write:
7:05
